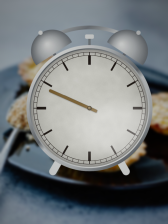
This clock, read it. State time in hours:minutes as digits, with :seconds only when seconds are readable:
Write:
9:49
